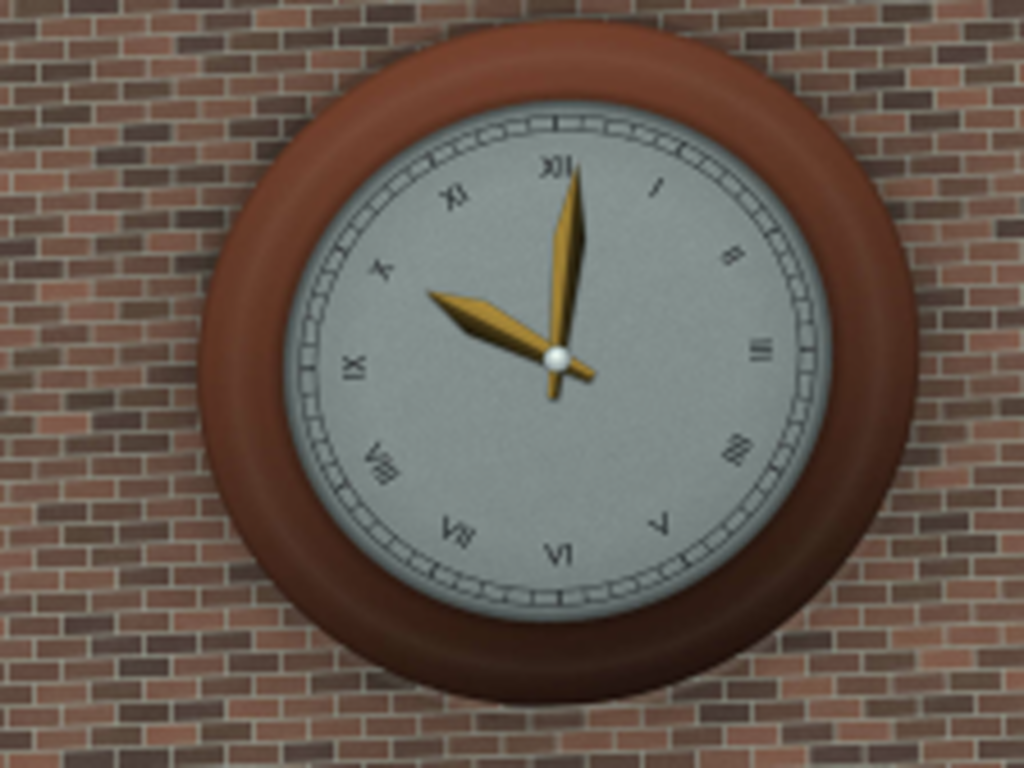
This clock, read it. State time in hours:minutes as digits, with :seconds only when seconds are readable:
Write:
10:01
